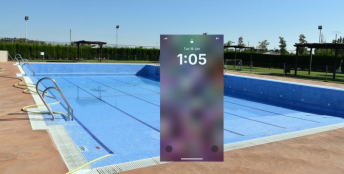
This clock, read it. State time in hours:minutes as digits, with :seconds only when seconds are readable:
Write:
1:05
